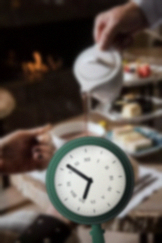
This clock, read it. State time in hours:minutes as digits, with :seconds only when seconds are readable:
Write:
6:52
